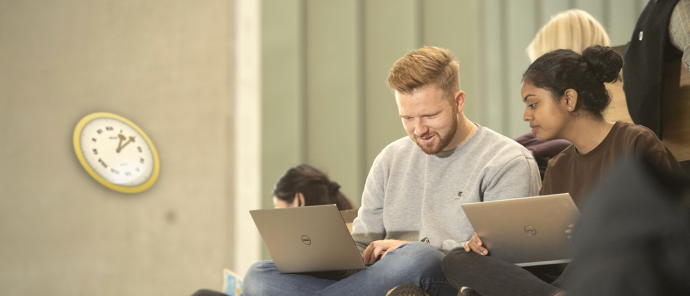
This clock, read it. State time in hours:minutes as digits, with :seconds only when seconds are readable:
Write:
1:10
